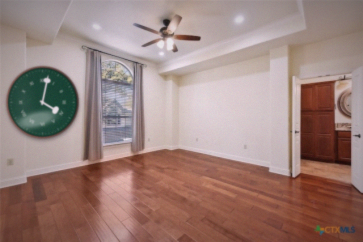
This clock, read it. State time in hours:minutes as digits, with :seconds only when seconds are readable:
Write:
4:02
